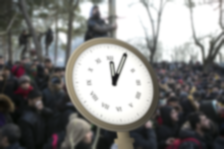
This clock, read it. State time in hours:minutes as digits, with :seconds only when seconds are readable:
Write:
12:05
